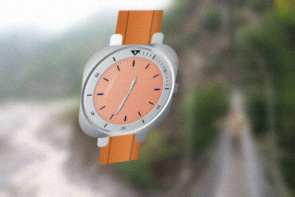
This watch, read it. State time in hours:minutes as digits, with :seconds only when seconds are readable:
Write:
12:34
